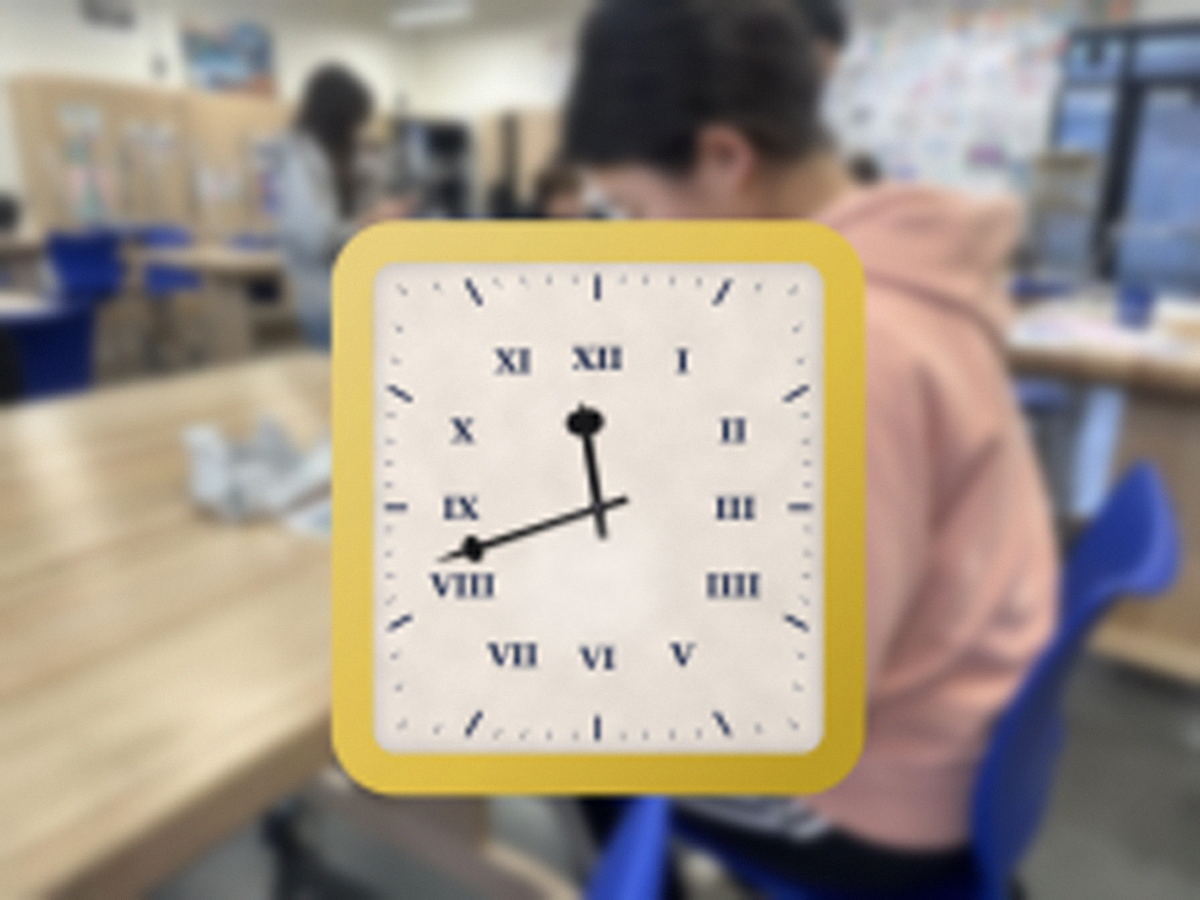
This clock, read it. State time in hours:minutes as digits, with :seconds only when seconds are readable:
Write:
11:42
